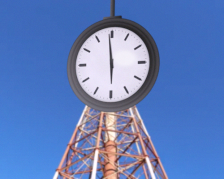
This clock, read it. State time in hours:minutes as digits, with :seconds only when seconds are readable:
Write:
5:59
